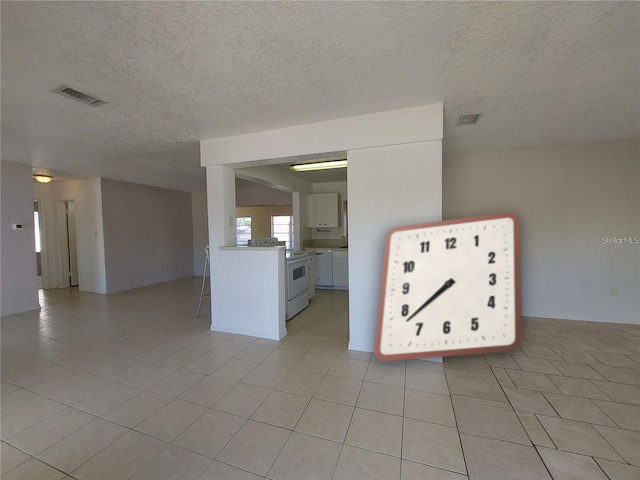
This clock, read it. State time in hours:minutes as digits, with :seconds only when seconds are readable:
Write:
7:38
